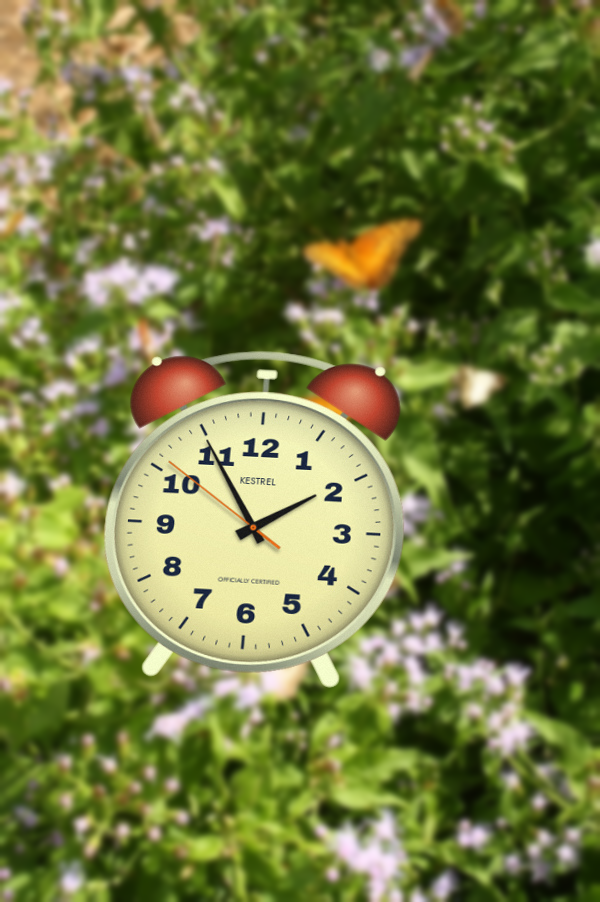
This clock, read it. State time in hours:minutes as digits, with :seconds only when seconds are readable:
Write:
1:54:51
